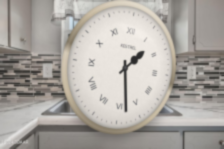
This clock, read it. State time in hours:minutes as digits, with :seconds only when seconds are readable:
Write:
1:28
